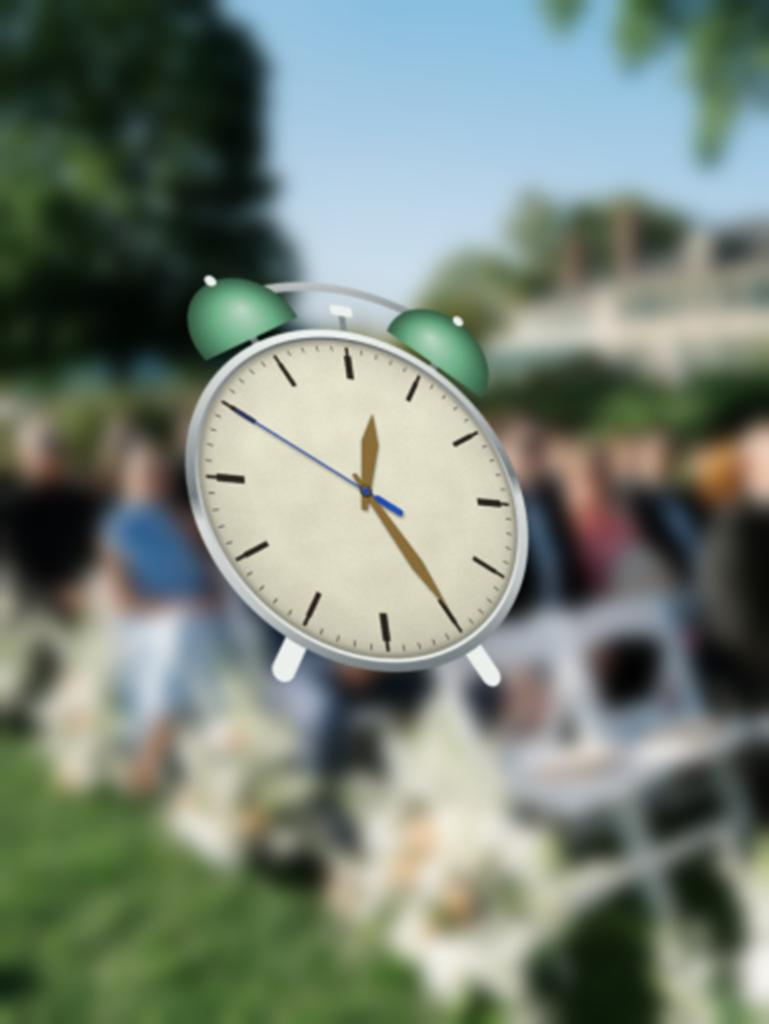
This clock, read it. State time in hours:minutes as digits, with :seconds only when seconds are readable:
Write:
12:24:50
